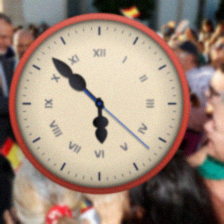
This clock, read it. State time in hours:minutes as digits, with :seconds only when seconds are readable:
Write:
5:52:22
